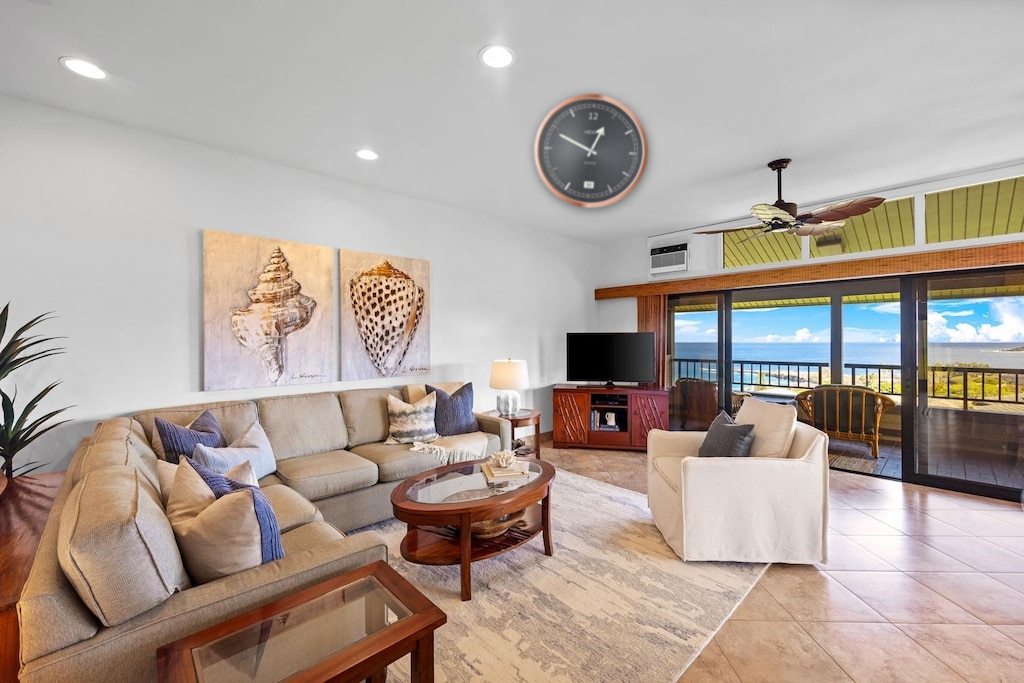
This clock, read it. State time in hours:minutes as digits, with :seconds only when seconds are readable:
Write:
12:49
